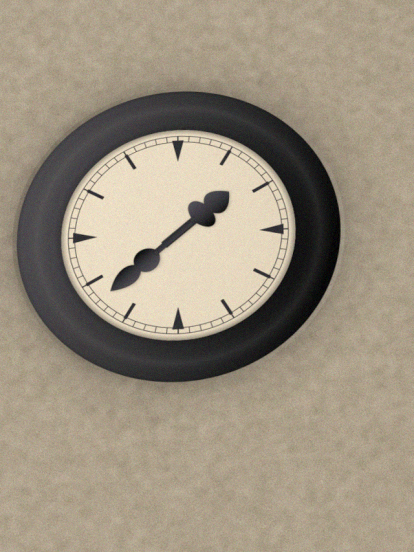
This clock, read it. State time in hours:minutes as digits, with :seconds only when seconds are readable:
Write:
1:38
